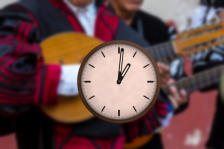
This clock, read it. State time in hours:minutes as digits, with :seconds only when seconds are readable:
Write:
1:01
